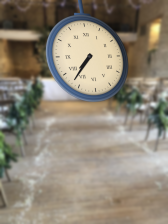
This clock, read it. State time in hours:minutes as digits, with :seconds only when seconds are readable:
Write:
7:37
